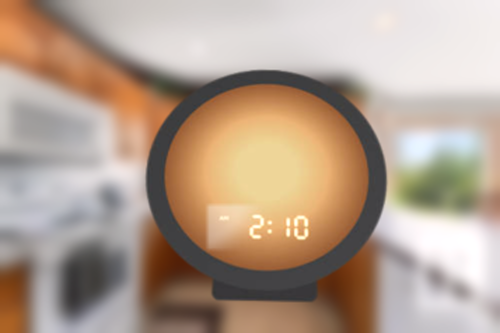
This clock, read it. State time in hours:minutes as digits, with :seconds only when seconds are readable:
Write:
2:10
